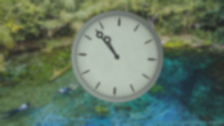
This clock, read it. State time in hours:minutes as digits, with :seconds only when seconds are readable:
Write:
10:53
